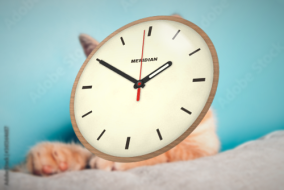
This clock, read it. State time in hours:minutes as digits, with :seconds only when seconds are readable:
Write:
1:49:59
